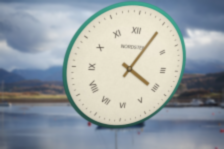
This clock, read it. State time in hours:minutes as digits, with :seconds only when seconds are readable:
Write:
4:05
